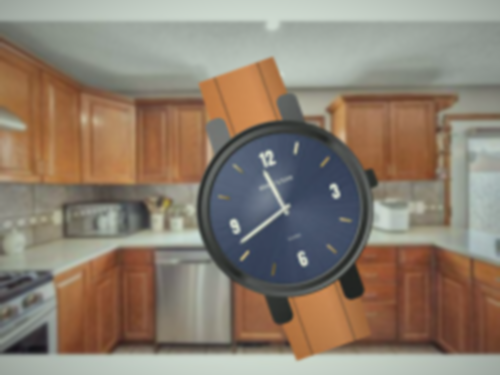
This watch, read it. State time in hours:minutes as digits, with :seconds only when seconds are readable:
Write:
11:42
